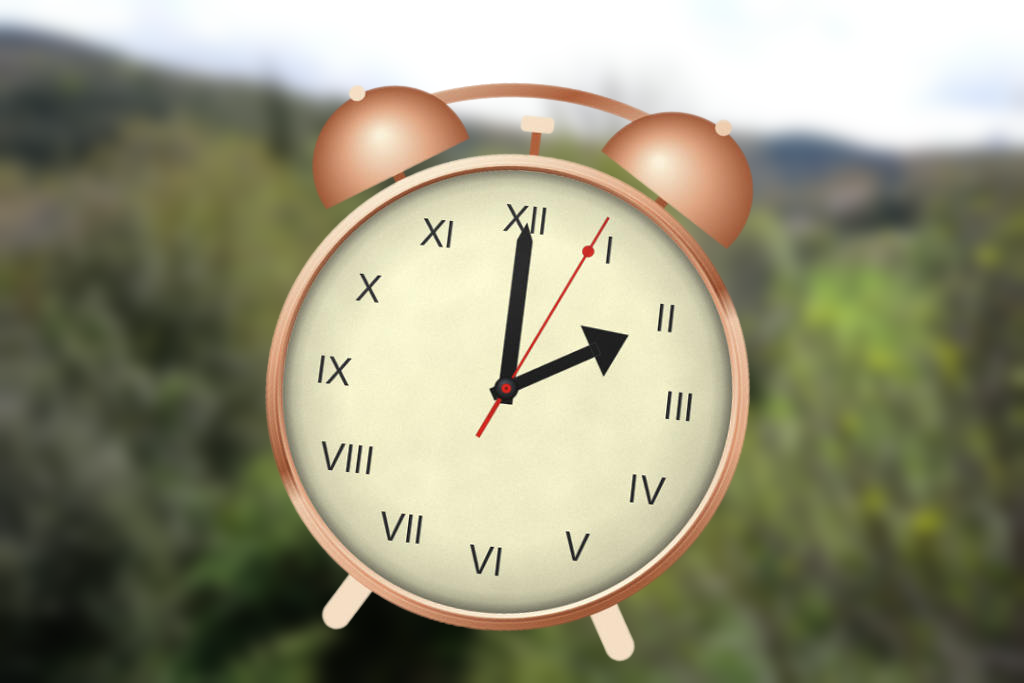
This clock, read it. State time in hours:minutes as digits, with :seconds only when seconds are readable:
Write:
2:00:04
